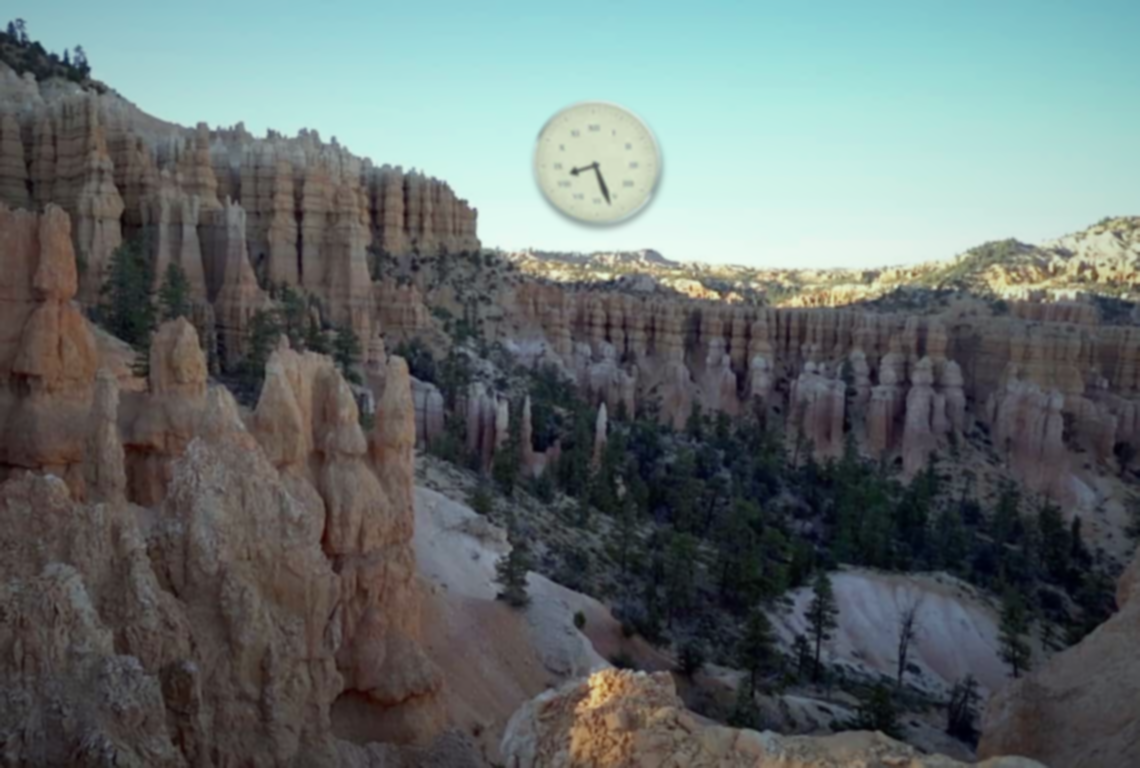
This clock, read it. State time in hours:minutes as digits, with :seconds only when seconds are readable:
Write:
8:27
